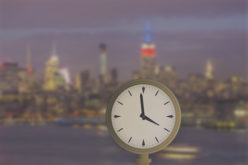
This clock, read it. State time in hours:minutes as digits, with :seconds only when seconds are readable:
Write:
3:59
